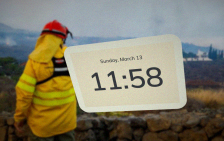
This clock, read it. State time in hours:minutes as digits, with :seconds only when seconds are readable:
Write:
11:58
